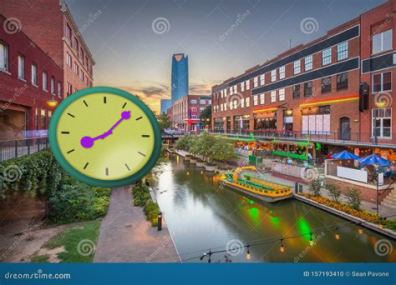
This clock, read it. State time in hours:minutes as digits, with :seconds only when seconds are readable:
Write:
8:07
